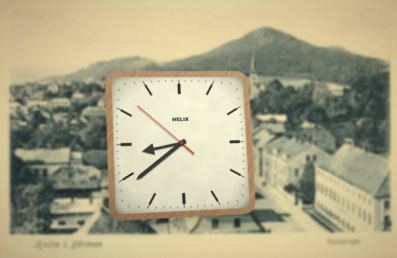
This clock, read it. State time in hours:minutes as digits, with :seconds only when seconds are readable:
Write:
8:38:52
